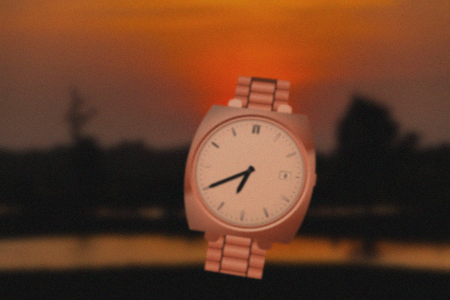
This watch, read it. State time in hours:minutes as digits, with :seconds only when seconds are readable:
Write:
6:40
